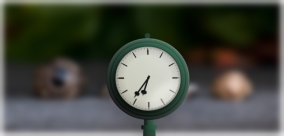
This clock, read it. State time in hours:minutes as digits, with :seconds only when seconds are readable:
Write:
6:36
